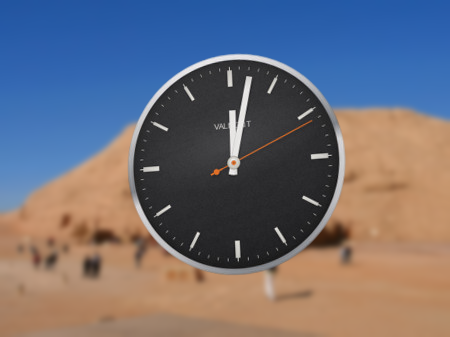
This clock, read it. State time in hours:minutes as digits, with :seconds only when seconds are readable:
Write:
12:02:11
